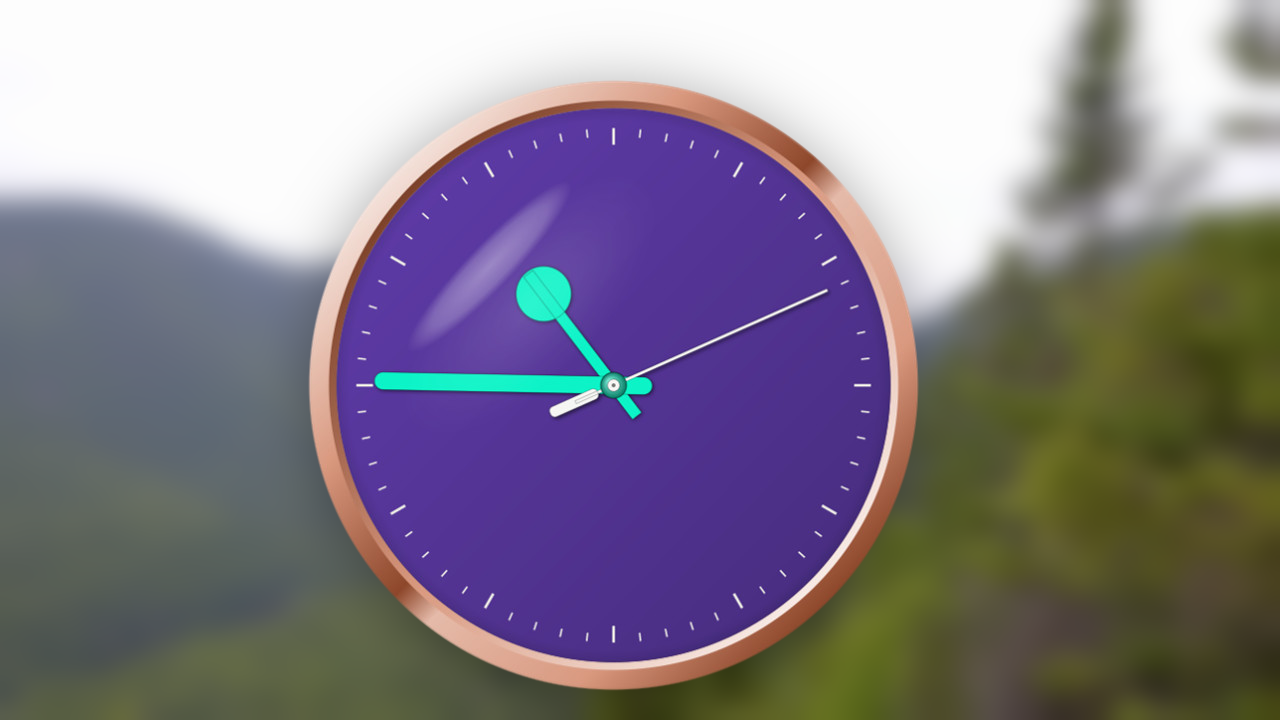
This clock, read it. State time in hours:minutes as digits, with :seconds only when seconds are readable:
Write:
10:45:11
